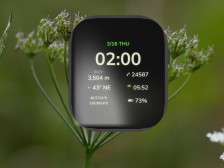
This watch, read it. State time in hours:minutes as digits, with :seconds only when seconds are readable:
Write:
2:00
